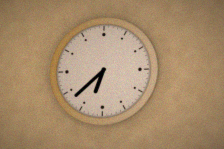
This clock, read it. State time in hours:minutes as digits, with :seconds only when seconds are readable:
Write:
6:38
